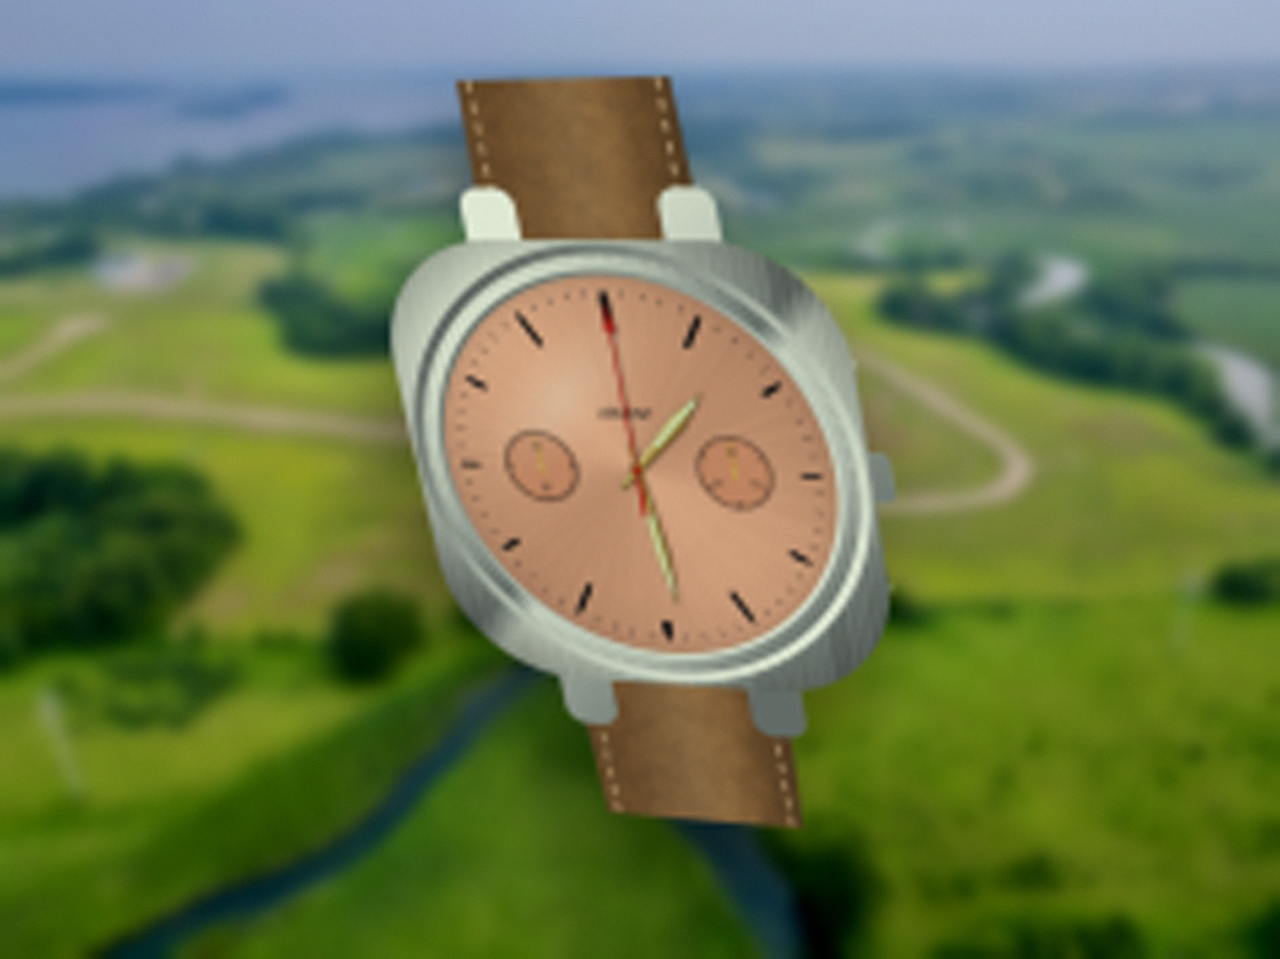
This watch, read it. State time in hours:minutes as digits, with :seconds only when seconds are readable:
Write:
1:29
